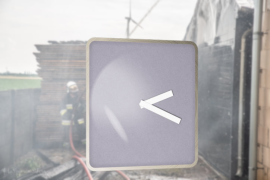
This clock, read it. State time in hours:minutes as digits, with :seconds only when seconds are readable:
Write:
2:19
